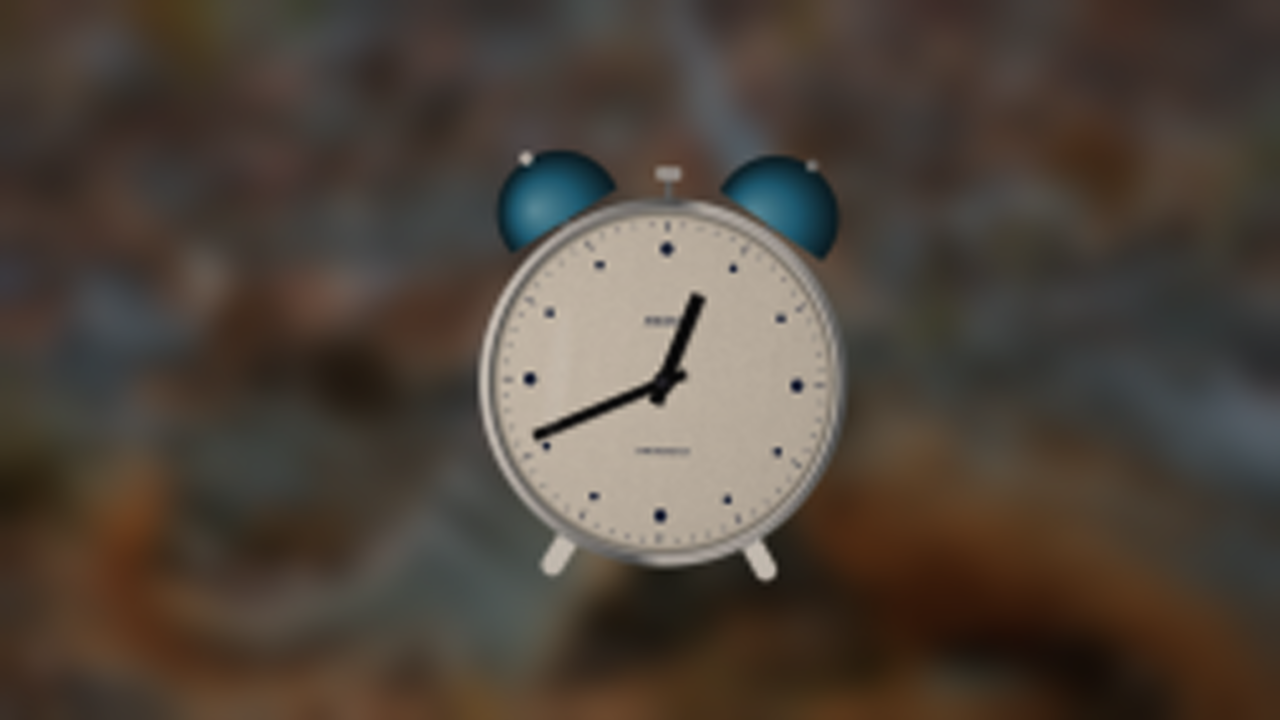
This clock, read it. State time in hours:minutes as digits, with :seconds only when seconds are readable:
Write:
12:41
